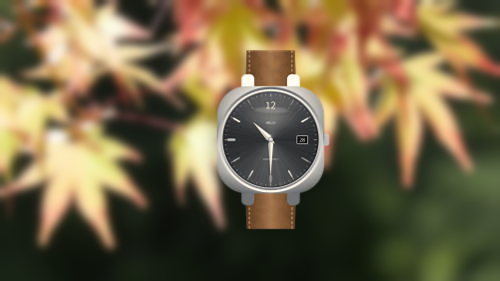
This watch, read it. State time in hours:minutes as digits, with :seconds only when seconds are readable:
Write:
10:30
